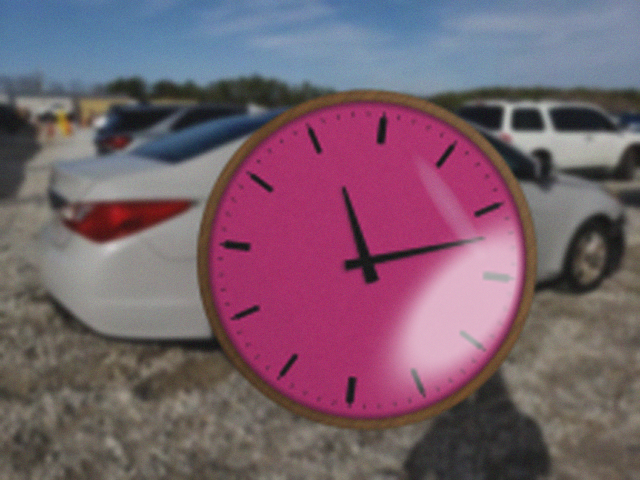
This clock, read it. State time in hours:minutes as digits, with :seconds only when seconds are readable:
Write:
11:12
